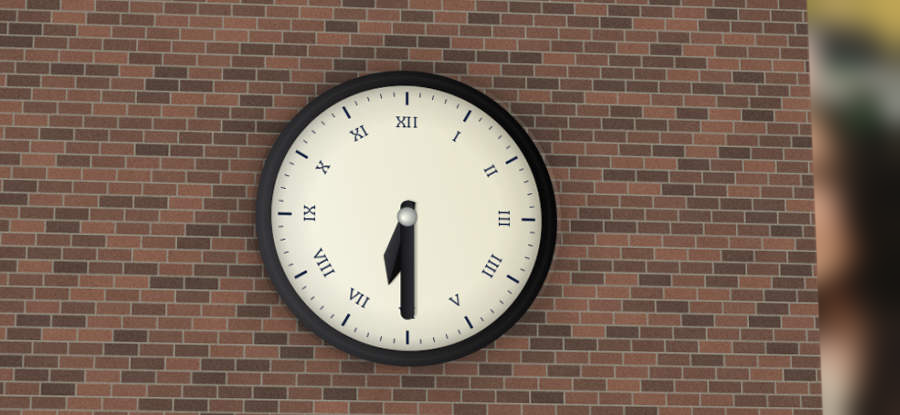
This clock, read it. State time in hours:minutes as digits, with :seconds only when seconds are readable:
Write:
6:30
